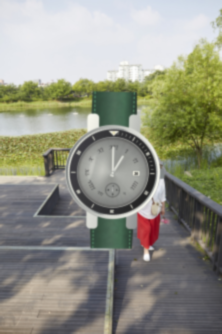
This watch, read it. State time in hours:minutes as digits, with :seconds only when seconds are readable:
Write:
1:00
